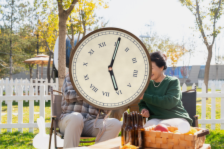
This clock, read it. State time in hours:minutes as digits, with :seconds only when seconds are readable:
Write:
6:06
